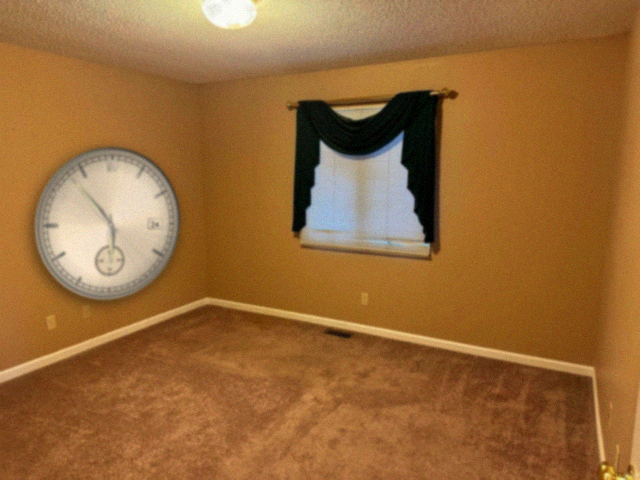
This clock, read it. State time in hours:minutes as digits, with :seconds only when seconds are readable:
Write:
5:53
